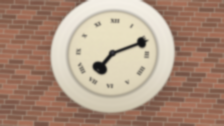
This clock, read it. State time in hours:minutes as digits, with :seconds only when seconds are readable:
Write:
7:11
